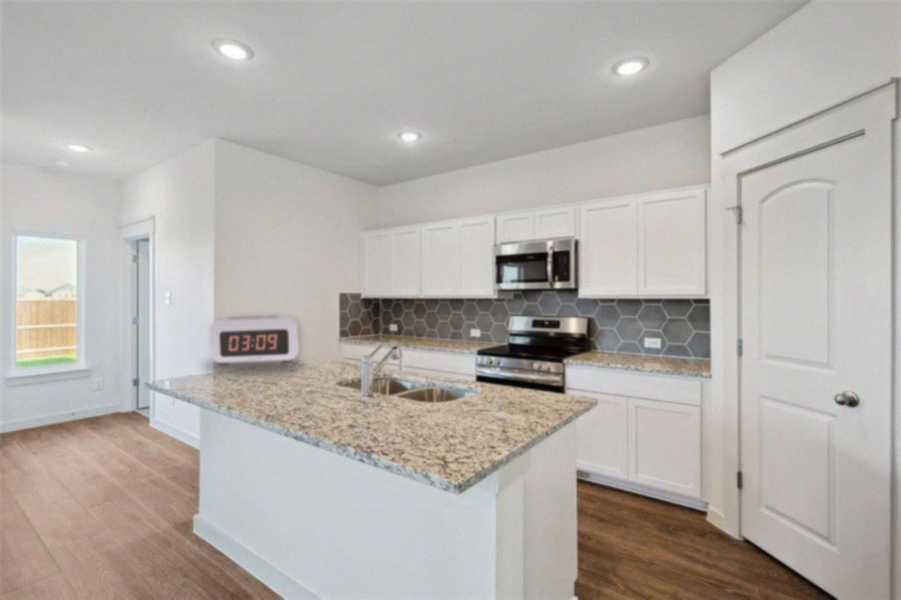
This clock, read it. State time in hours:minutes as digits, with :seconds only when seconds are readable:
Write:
3:09
